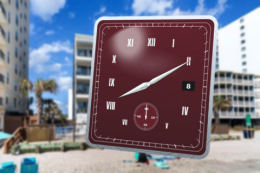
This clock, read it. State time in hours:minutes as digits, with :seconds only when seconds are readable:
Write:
8:10
